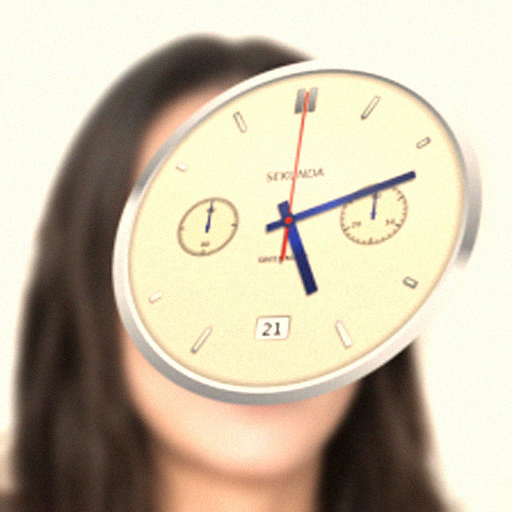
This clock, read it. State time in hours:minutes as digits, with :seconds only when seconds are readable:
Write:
5:12
